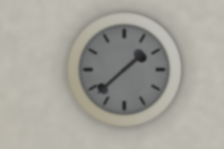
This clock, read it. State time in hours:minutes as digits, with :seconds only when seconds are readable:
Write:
1:38
